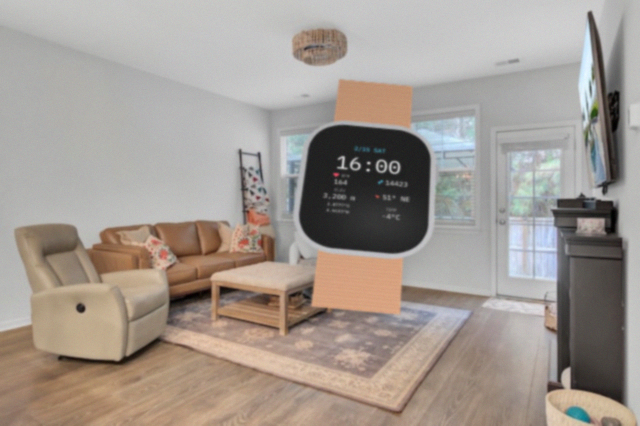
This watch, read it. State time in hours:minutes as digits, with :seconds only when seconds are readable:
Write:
16:00
